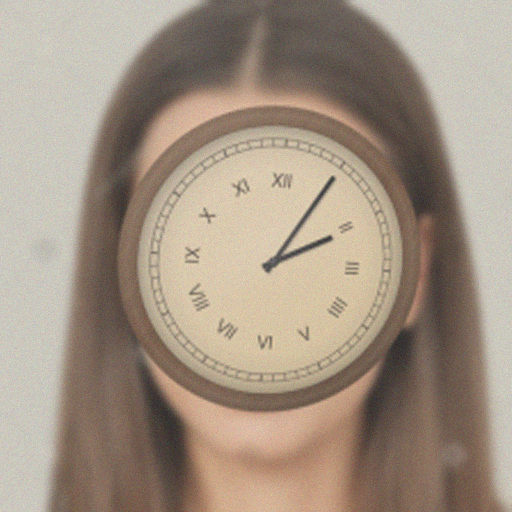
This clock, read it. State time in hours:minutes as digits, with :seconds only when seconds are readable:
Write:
2:05
